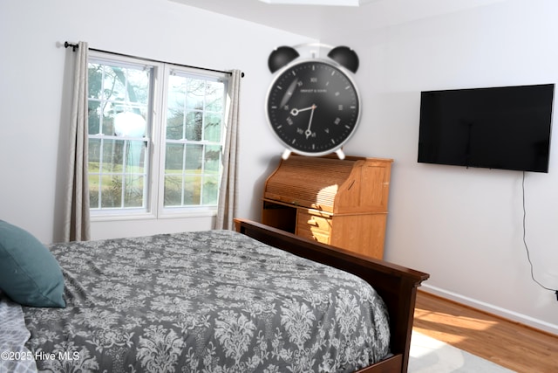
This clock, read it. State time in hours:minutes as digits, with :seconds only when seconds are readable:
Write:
8:32
